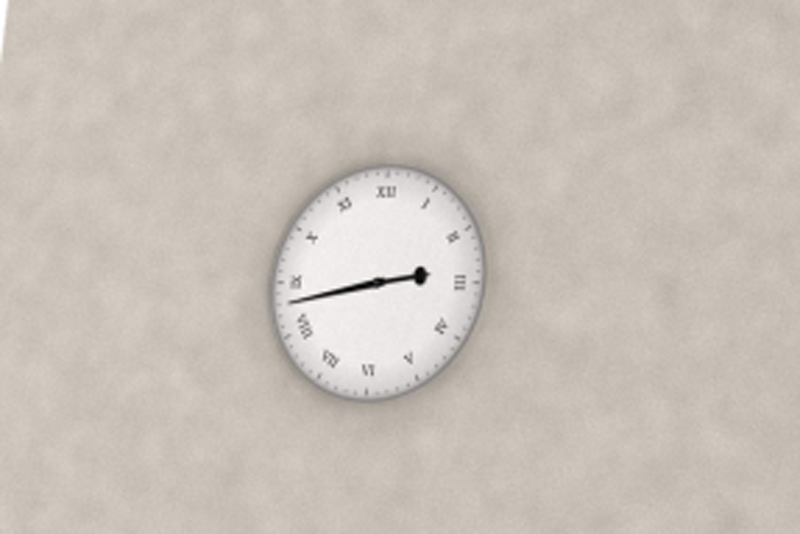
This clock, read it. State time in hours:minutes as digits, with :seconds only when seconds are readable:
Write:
2:43
